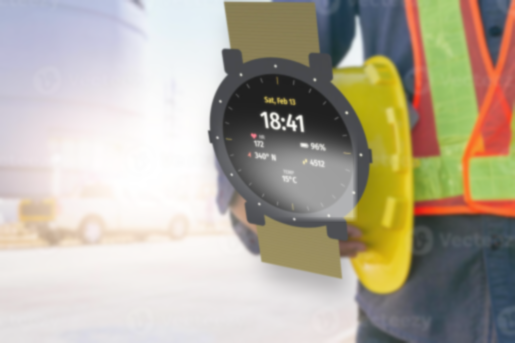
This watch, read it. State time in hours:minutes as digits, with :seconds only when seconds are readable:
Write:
18:41
